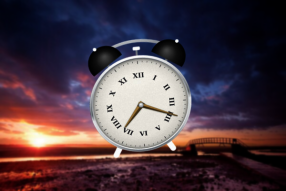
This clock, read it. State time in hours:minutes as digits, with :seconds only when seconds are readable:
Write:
7:19
